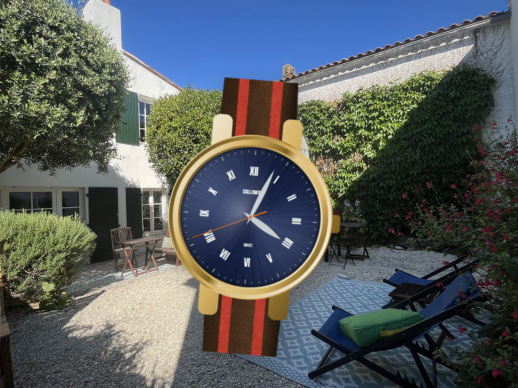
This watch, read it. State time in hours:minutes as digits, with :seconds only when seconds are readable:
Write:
4:03:41
